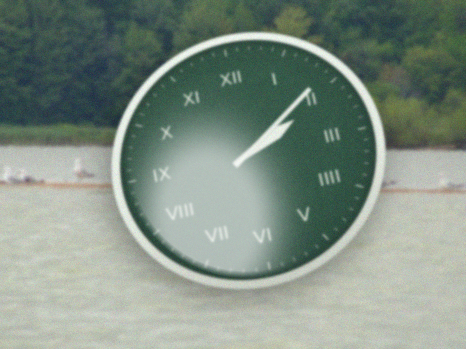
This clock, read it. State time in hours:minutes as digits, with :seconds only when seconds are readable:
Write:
2:09
